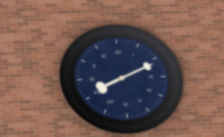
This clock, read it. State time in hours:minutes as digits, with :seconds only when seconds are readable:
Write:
8:11
